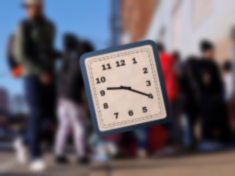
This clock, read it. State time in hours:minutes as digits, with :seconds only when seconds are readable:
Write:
9:20
